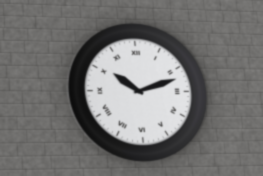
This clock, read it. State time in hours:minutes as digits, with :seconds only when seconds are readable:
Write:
10:12
